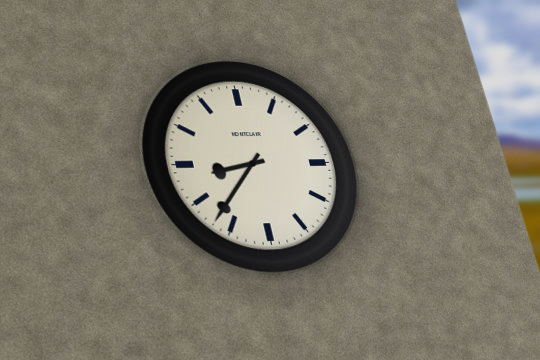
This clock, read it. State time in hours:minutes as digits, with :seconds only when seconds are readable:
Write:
8:37
